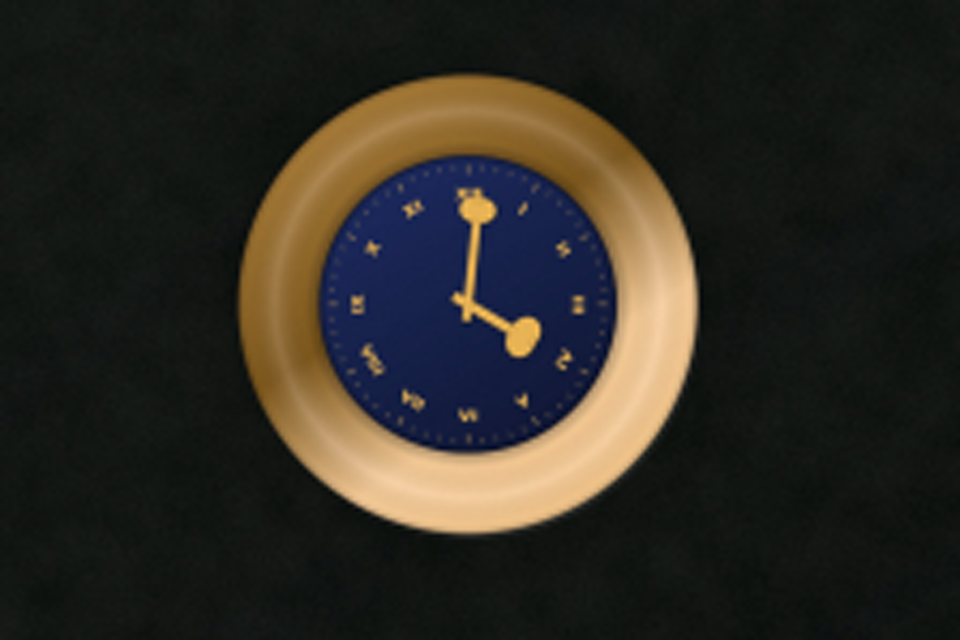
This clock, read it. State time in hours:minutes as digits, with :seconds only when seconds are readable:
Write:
4:01
